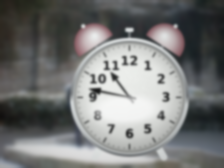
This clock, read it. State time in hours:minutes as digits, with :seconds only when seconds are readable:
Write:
10:47
